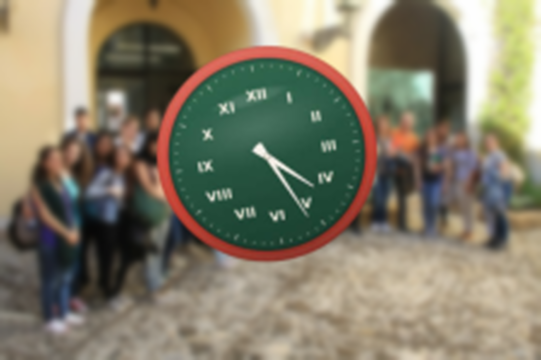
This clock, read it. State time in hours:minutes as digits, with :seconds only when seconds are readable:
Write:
4:26
